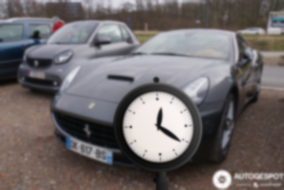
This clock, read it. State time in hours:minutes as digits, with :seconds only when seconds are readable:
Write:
12:21
